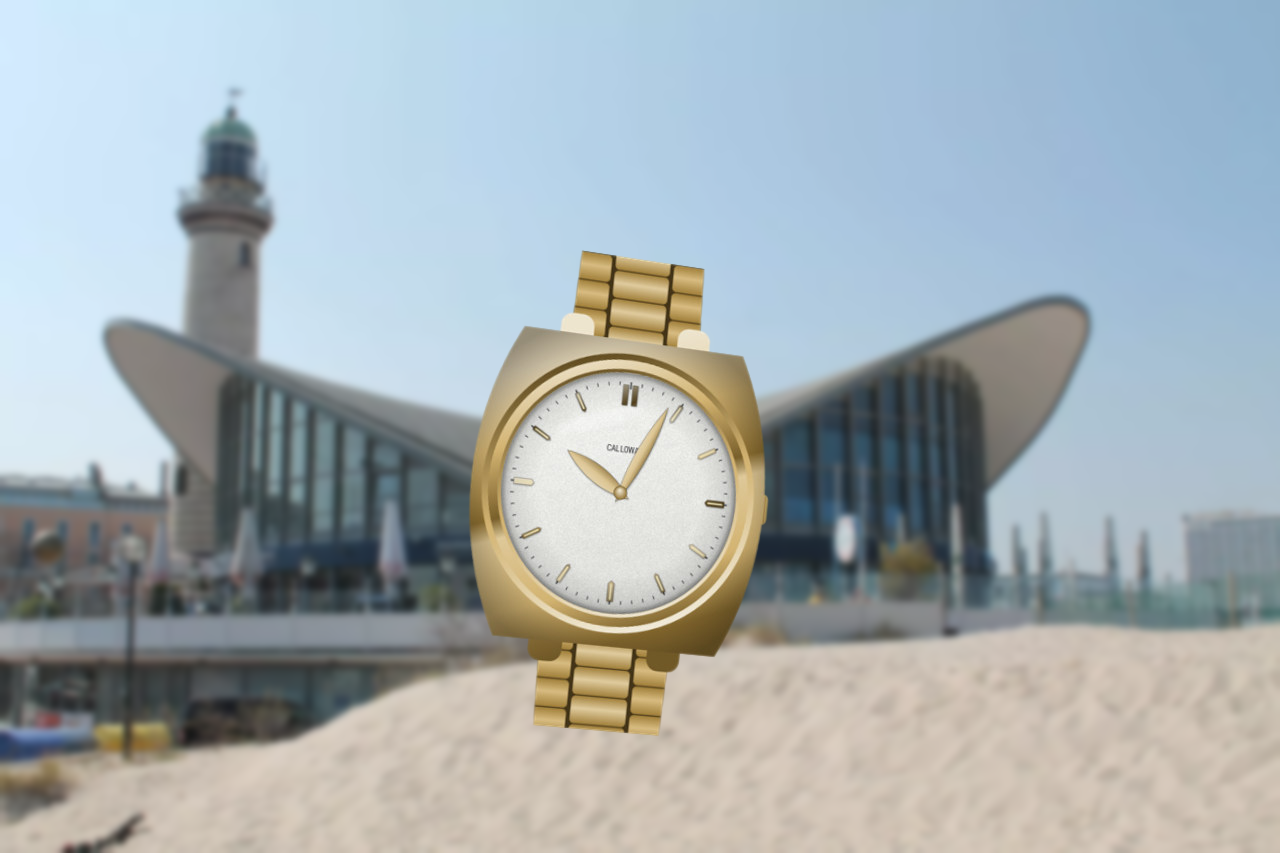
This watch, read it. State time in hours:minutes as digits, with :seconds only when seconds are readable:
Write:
10:04
